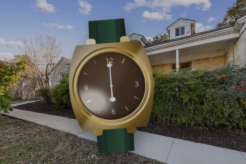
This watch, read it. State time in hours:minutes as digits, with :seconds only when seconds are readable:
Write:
6:00
